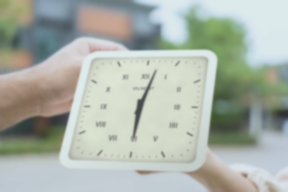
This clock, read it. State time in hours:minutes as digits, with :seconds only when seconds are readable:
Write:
6:02
